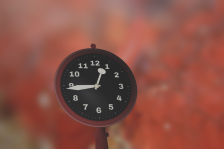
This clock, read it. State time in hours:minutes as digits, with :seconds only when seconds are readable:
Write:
12:44
